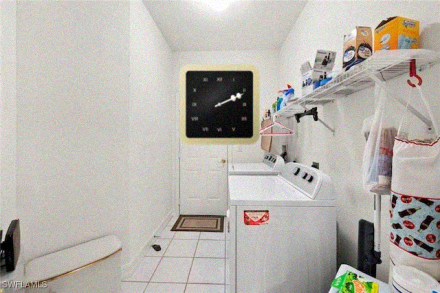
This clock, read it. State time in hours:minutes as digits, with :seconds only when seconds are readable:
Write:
2:11
